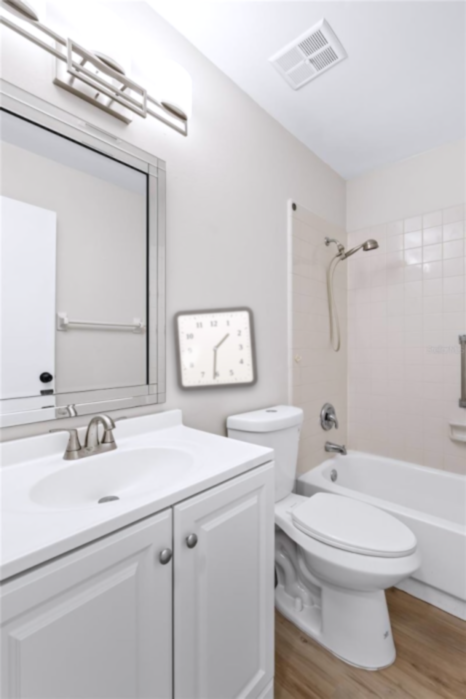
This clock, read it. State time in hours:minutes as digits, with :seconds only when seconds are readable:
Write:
1:31
